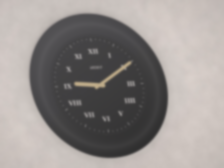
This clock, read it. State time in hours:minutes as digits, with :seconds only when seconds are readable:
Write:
9:10
